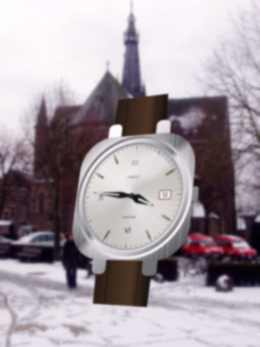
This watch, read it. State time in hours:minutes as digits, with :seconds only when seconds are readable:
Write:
3:46
